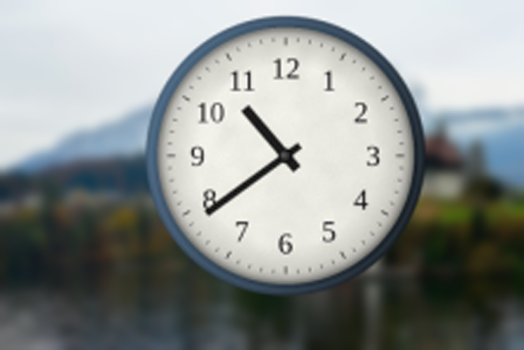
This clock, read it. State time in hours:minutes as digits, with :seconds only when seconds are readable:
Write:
10:39
